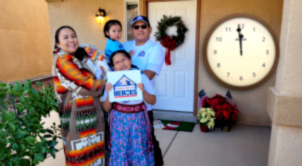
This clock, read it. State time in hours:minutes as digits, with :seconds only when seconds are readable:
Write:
11:59
